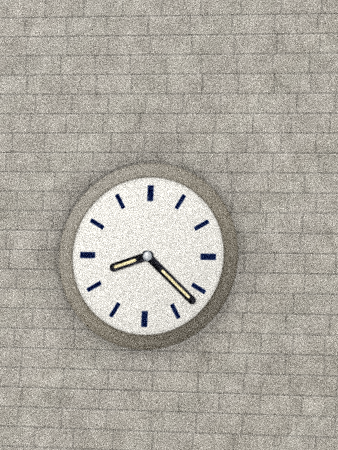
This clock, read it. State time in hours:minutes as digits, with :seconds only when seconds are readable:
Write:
8:22
